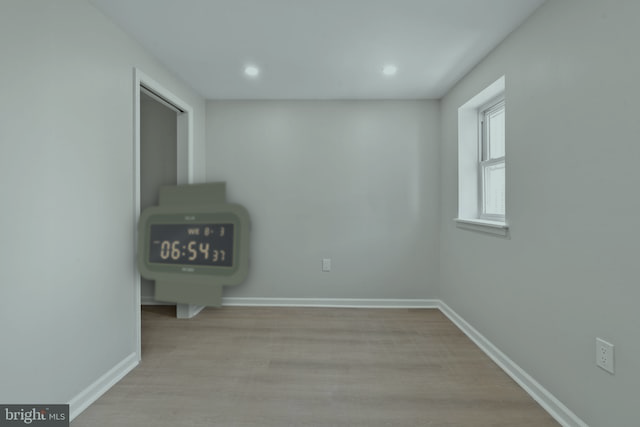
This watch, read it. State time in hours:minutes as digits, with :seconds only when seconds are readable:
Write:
6:54
